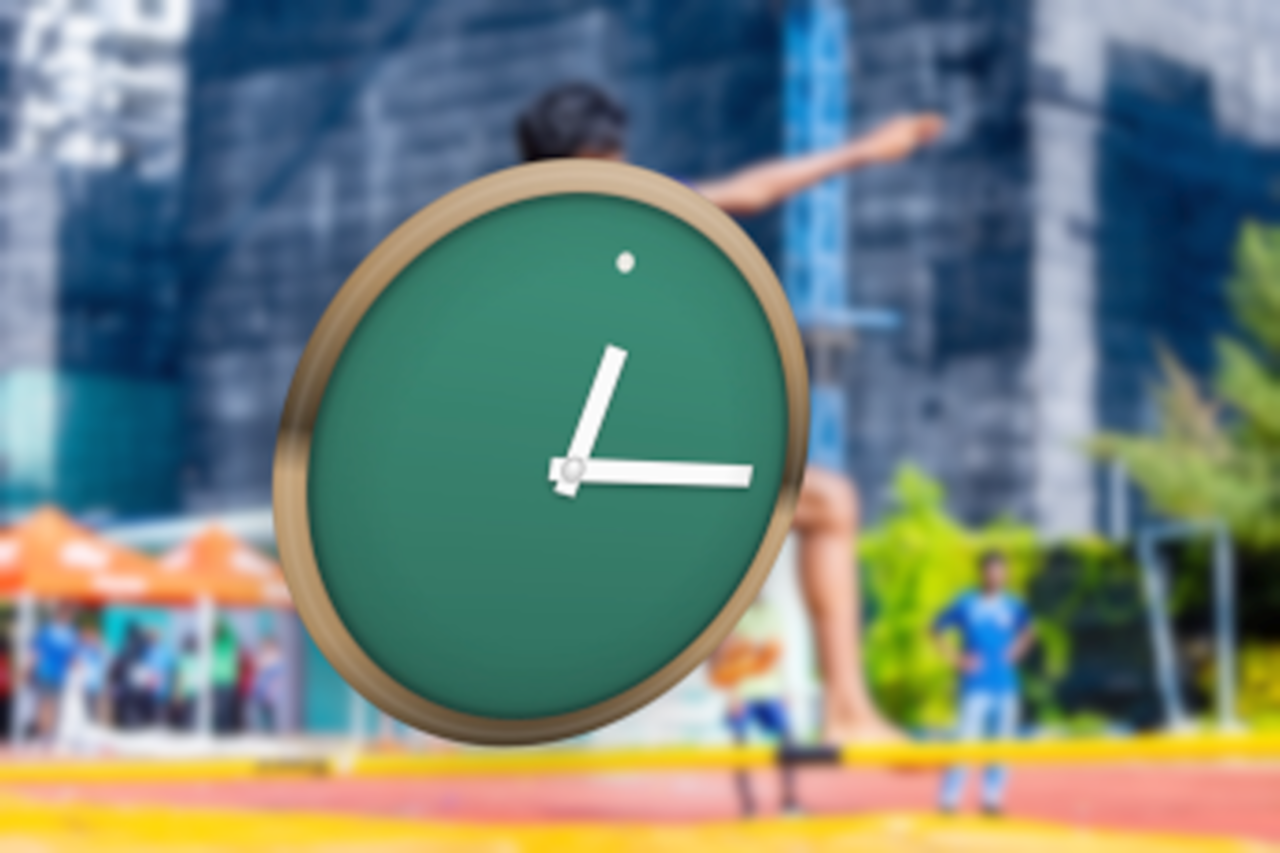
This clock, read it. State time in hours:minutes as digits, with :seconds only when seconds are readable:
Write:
12:14
